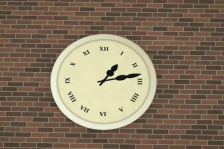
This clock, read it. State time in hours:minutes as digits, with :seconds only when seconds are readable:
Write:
1:13
